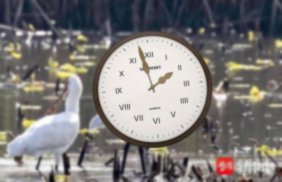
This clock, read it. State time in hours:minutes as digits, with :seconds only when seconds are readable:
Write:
1:58
